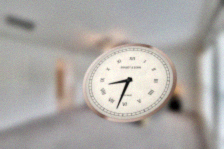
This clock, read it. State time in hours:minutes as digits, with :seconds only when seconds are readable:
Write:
8:32
